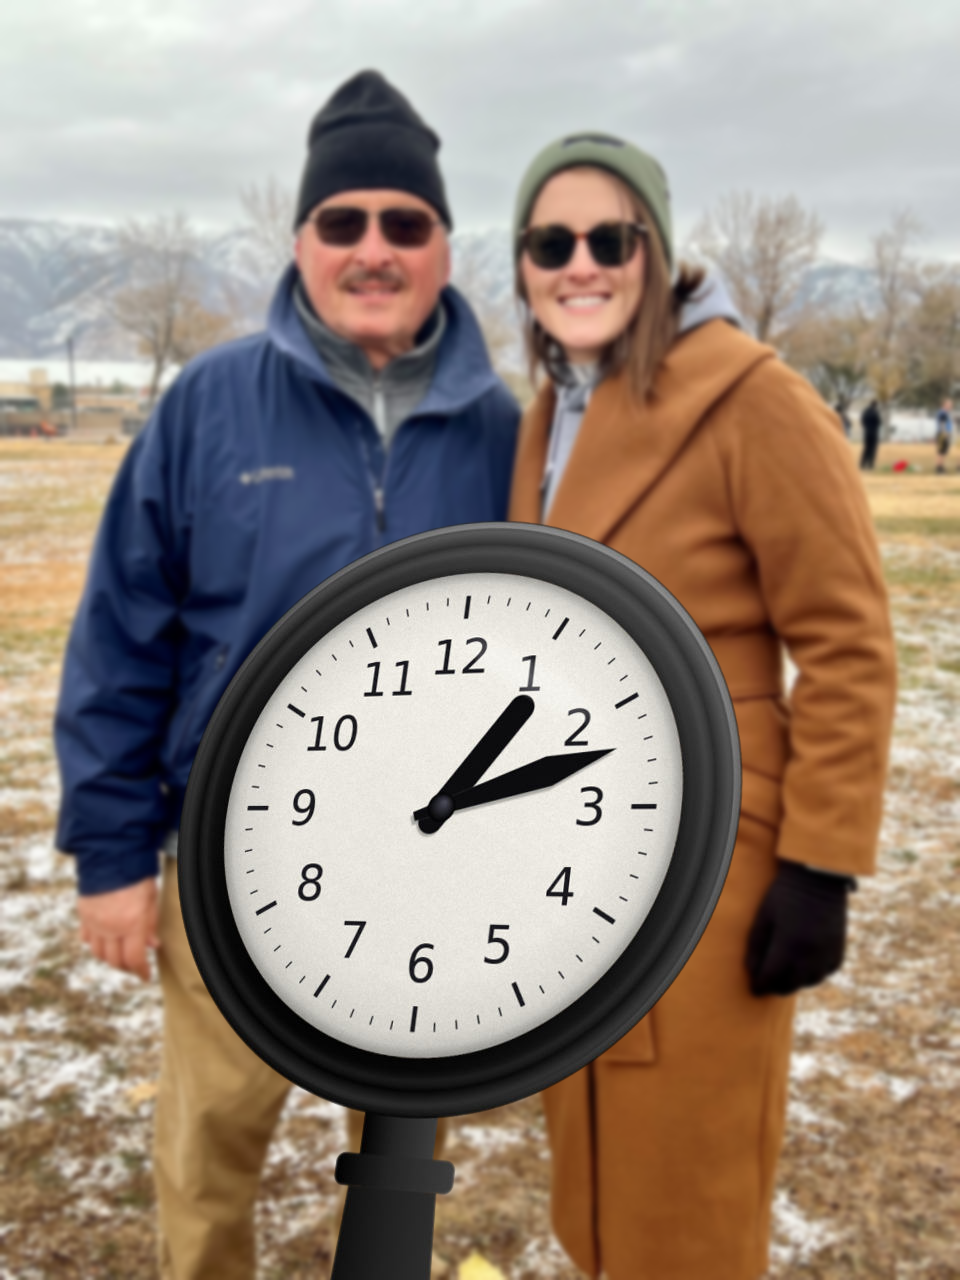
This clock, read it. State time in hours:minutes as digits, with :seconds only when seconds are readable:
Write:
1:12
